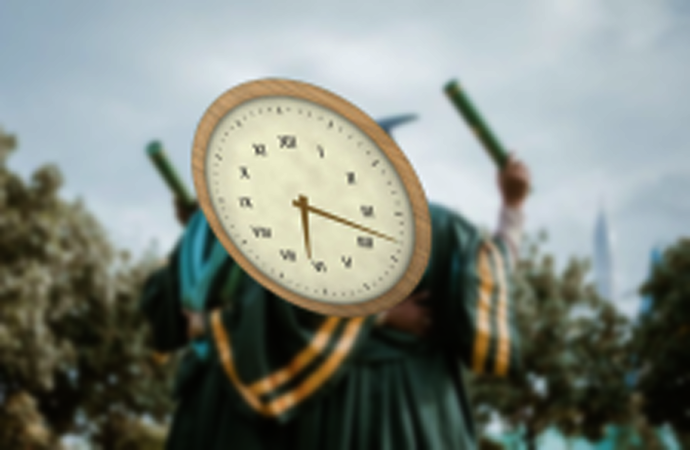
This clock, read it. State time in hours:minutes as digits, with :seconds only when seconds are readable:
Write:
6:18
